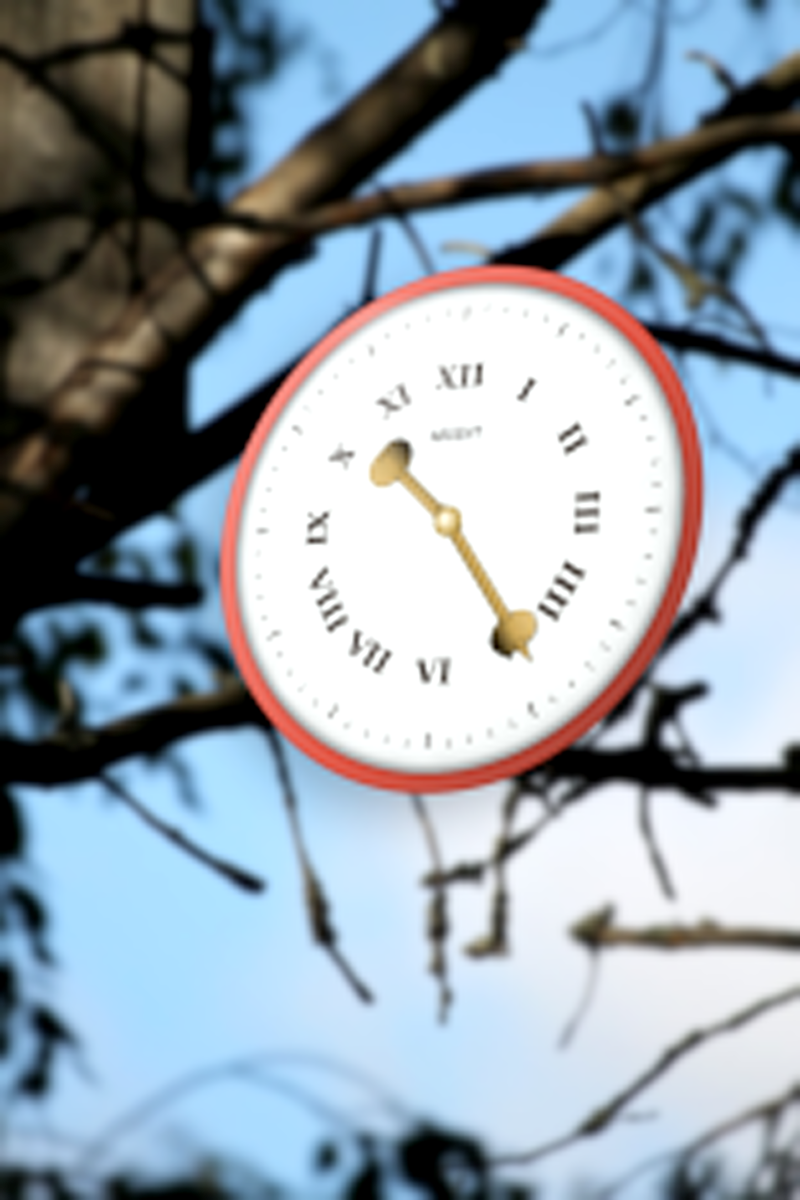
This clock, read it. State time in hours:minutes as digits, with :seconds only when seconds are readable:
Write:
10:24
